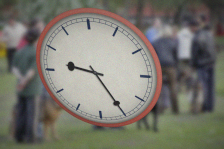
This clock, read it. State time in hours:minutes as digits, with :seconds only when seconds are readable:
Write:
9:25
